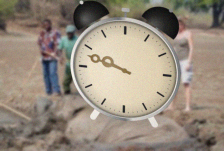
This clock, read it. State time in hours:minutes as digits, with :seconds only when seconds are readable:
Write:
9:48
